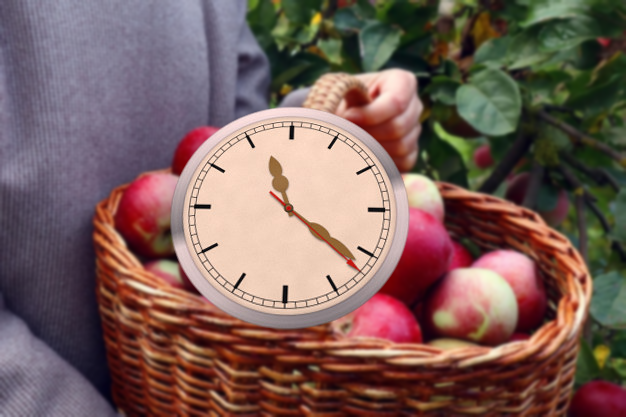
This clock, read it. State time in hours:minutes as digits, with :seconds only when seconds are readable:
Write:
11:21:22
